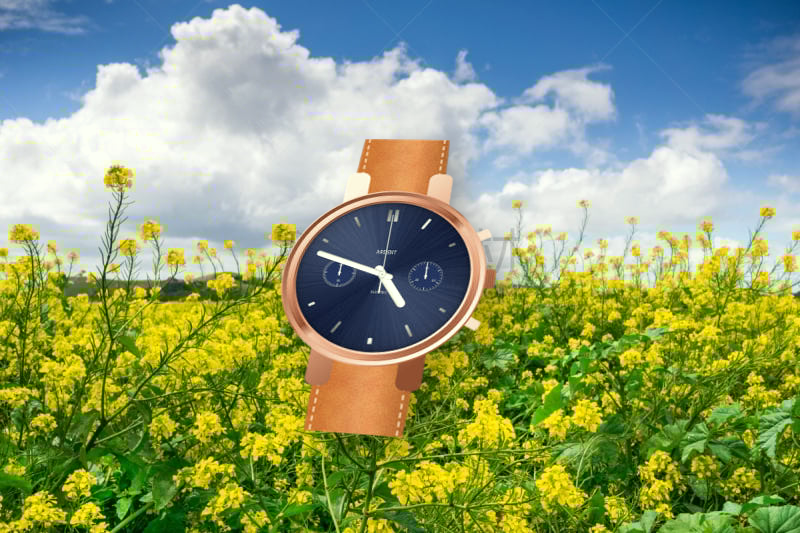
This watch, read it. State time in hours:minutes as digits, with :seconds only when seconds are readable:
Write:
4:48
